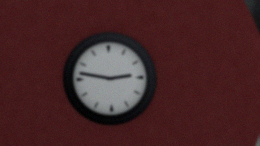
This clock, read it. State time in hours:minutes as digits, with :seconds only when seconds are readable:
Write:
2:47
